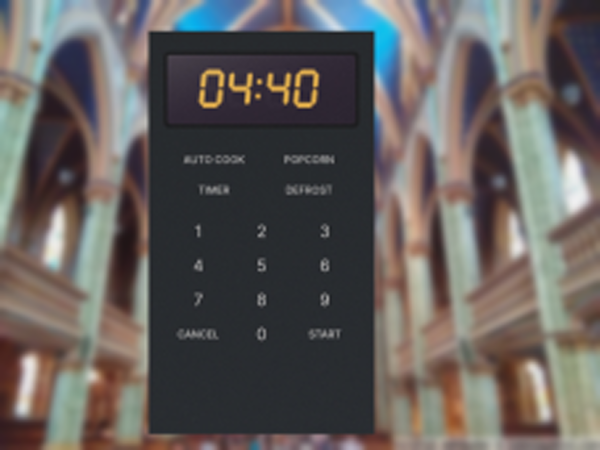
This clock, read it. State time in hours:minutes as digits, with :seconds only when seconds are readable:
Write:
4:40
